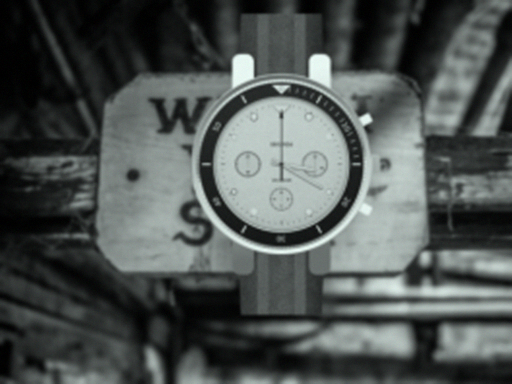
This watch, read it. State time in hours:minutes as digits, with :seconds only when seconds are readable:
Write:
3:20
